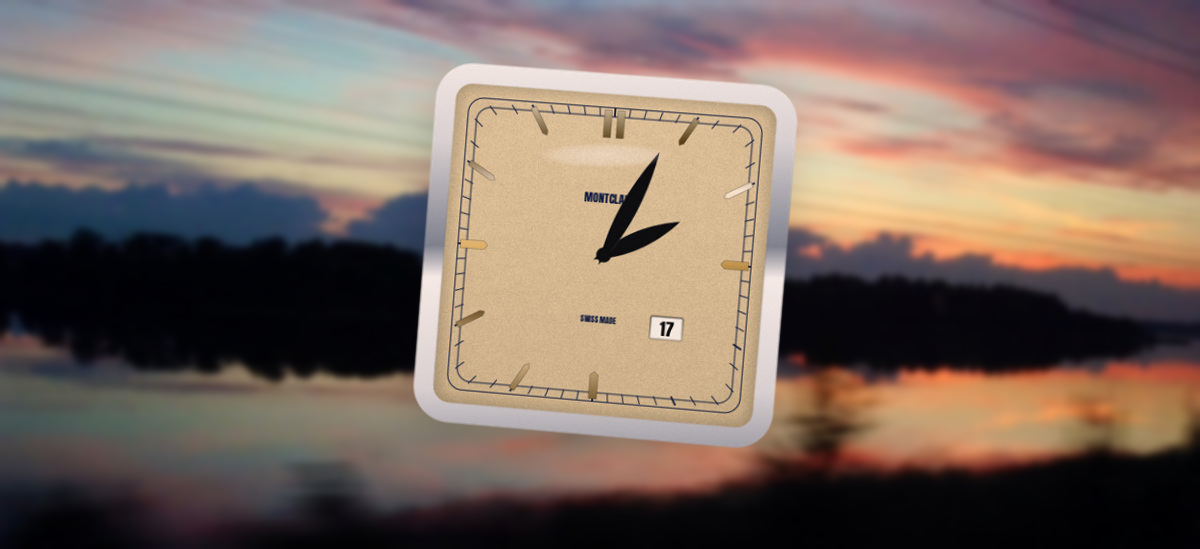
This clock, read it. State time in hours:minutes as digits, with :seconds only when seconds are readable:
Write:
2:04
